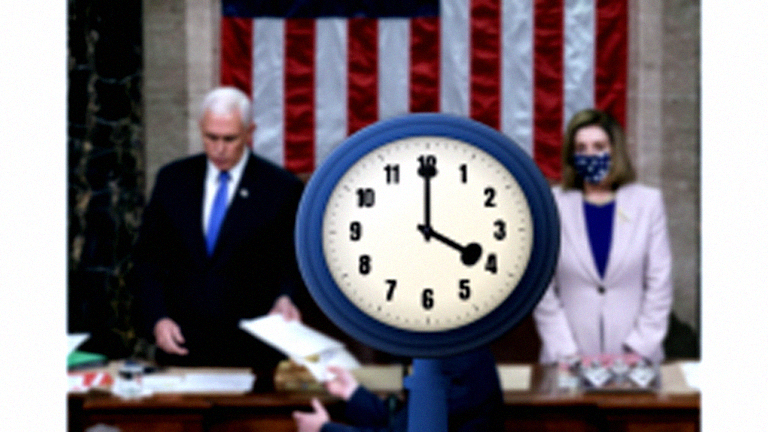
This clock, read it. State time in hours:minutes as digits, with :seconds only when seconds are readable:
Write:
4:00
